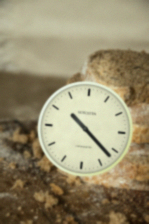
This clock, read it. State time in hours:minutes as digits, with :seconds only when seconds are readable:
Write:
10:22
